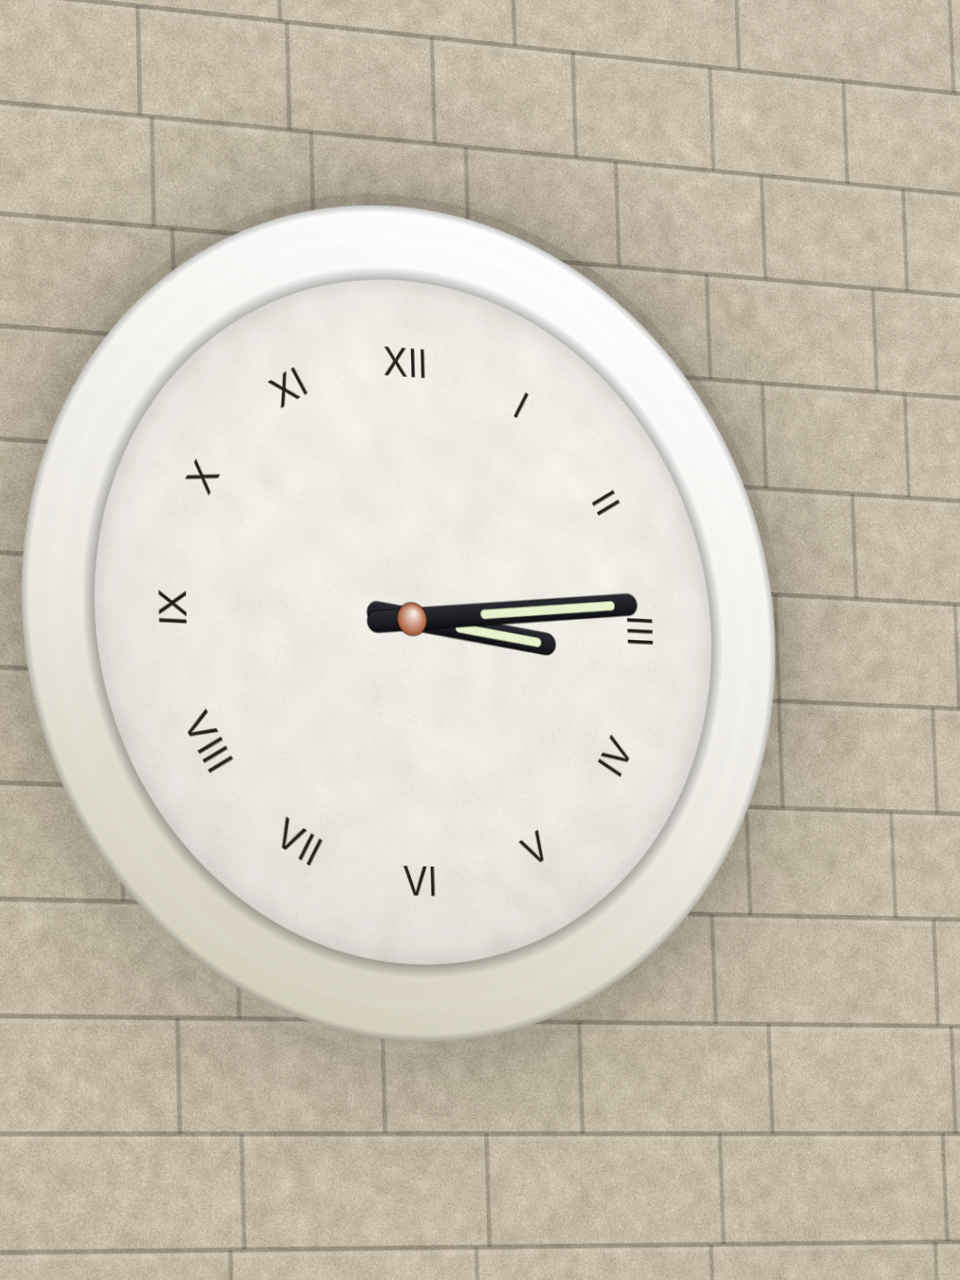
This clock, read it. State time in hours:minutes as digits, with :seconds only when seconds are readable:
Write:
3:14
